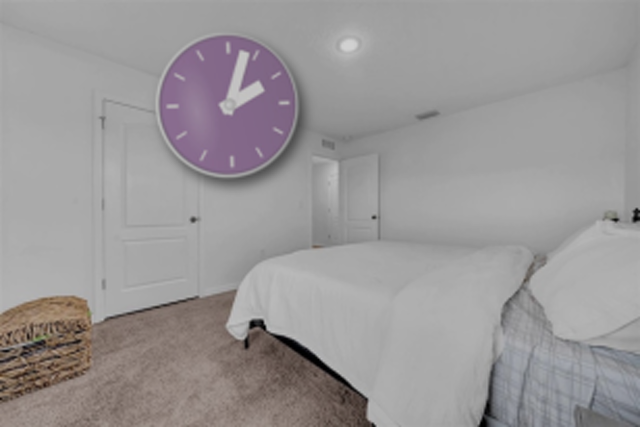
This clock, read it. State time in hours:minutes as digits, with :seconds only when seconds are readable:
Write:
2:03
